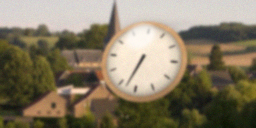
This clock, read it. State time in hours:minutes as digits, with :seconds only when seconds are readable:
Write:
6:33
